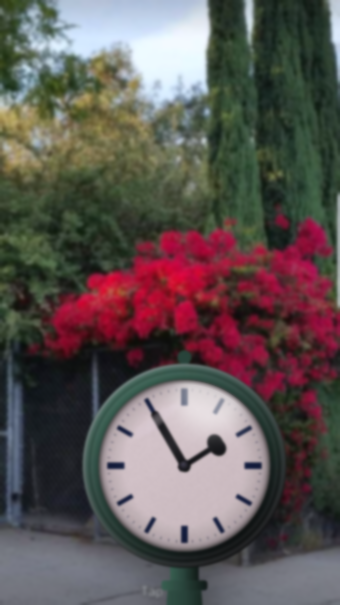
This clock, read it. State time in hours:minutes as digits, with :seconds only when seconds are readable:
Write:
1:55
